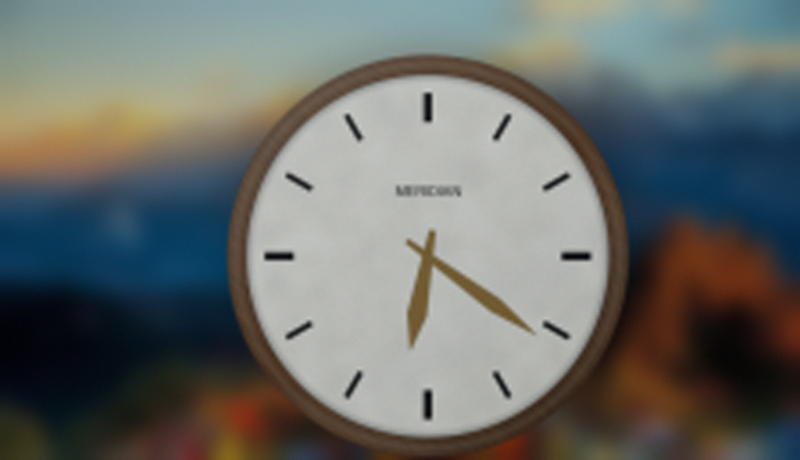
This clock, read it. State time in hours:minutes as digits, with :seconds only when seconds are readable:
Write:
6:21
